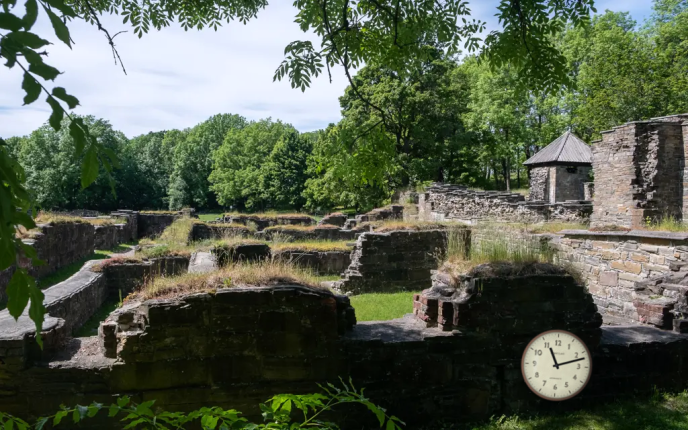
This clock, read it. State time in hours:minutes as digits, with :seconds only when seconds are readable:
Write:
11:12
